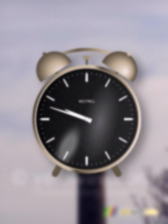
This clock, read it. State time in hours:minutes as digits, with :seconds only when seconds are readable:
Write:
9:48
